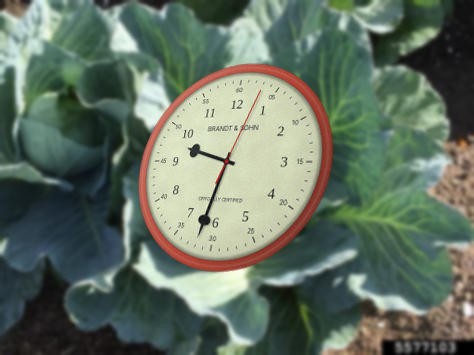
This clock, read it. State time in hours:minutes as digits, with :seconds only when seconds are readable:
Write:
9:32:03
